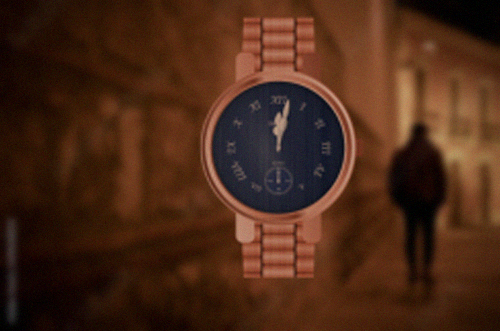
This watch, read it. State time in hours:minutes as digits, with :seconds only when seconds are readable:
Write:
12:02
